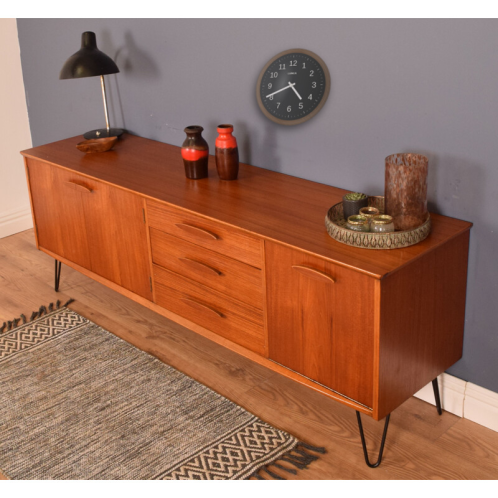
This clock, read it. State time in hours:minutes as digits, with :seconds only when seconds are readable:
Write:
4:41
